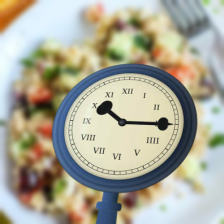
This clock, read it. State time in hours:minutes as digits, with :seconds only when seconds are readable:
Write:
10:15
